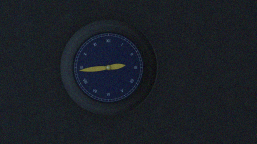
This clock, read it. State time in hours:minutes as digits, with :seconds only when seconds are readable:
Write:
2:44
